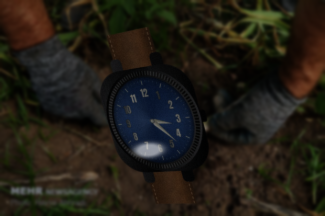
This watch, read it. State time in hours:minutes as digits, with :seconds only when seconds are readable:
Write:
3:23
